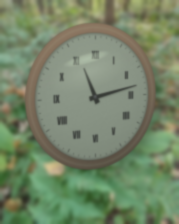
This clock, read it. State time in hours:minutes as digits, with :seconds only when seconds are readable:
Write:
11:13
